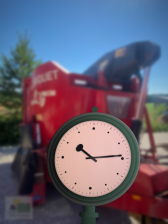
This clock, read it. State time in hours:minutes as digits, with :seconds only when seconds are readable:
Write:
10:14
